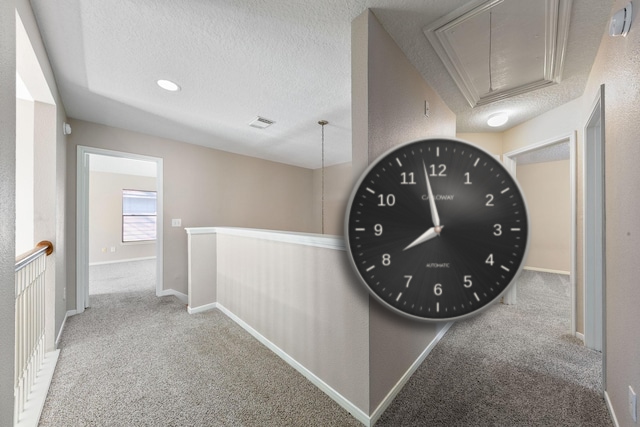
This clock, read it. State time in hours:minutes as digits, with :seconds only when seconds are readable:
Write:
7:58
